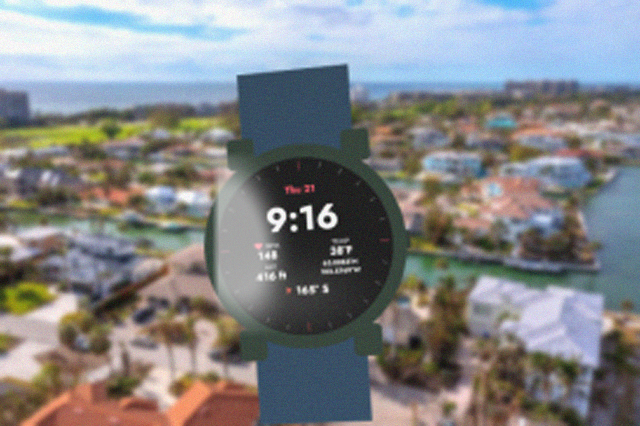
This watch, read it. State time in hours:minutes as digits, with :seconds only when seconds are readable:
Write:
9:16
